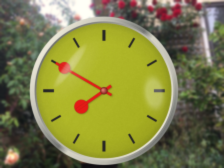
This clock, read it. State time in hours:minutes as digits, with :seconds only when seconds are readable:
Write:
7:50
